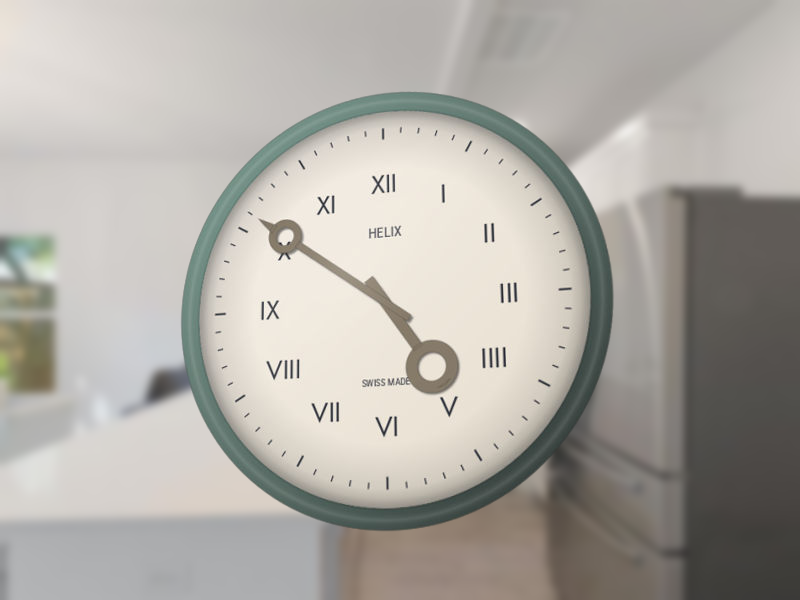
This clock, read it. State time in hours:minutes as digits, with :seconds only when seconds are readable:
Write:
4:51
